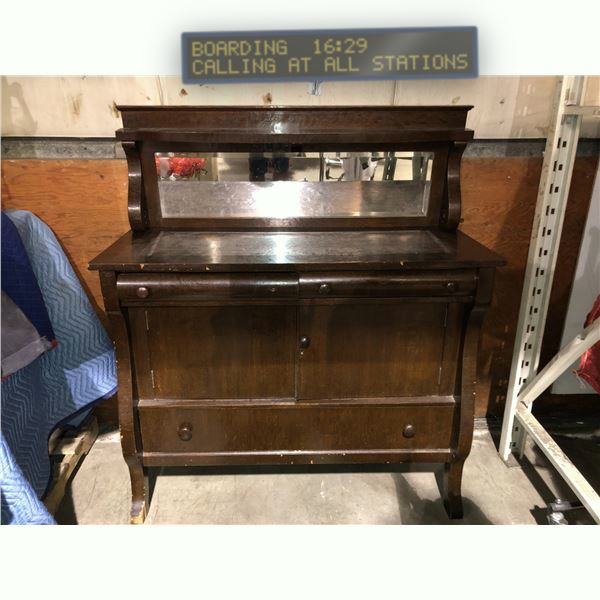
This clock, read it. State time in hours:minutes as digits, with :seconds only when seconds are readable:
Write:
16:29
